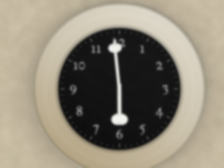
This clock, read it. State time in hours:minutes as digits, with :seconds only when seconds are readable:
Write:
5:59
